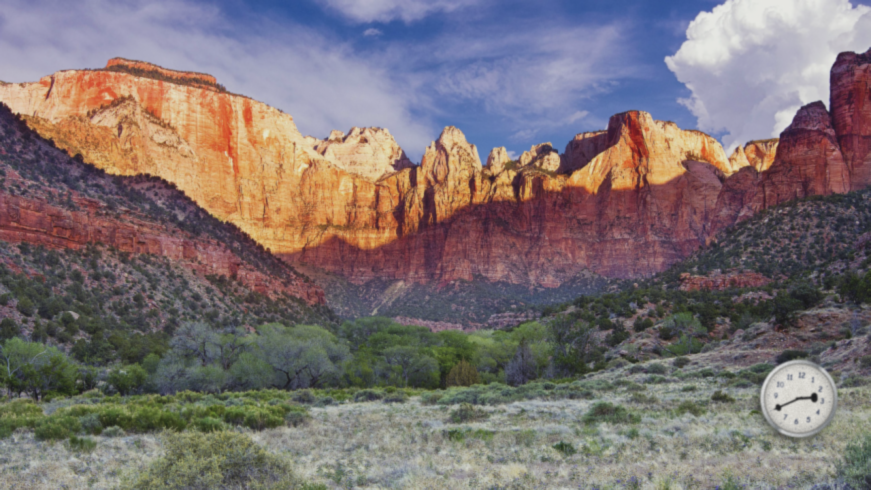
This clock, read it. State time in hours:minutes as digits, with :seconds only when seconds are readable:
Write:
2:40
